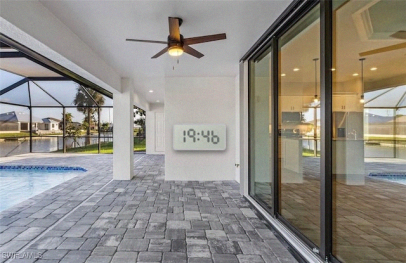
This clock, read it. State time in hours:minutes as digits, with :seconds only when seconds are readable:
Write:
19:46
